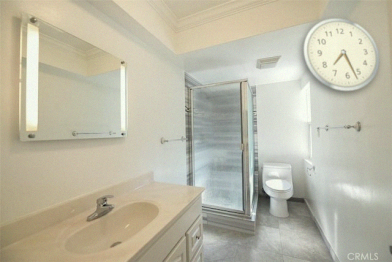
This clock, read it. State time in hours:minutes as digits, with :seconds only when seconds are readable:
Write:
7:27
